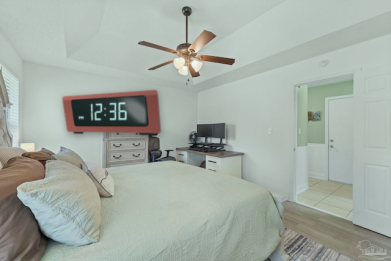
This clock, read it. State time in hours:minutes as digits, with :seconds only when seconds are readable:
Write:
12:36
